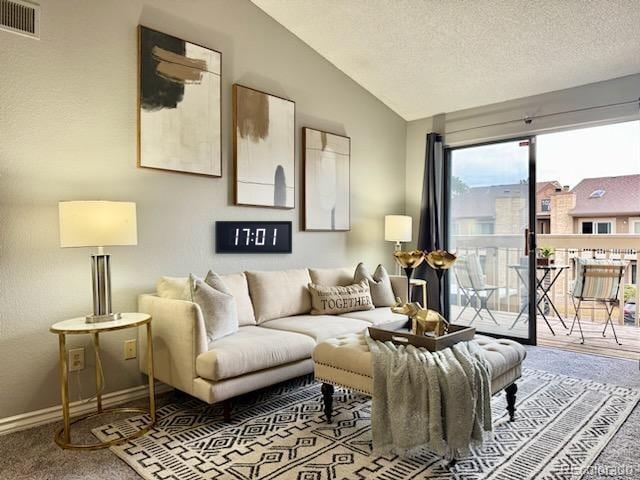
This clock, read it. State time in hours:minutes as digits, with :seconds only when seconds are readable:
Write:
17:01
